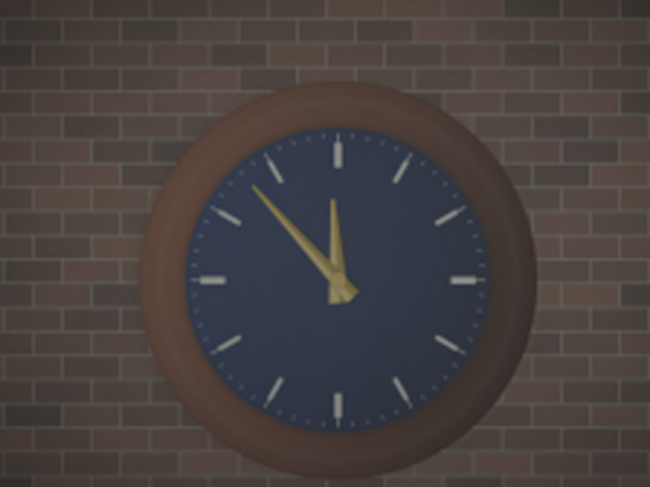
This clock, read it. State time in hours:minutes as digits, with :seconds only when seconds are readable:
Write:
11:53
